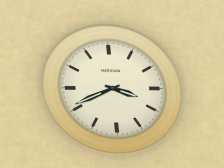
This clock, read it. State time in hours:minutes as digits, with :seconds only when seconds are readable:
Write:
3:41
